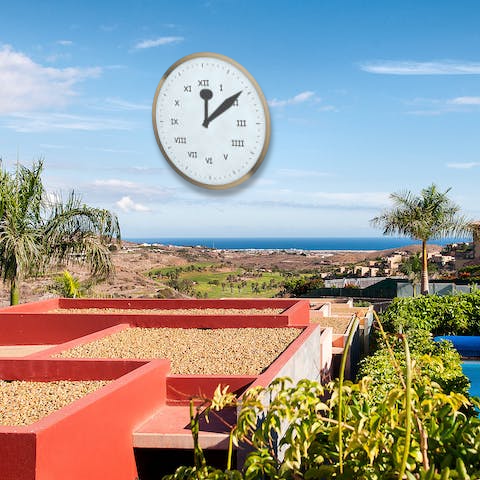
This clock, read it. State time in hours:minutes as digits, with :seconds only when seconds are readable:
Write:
12:09
